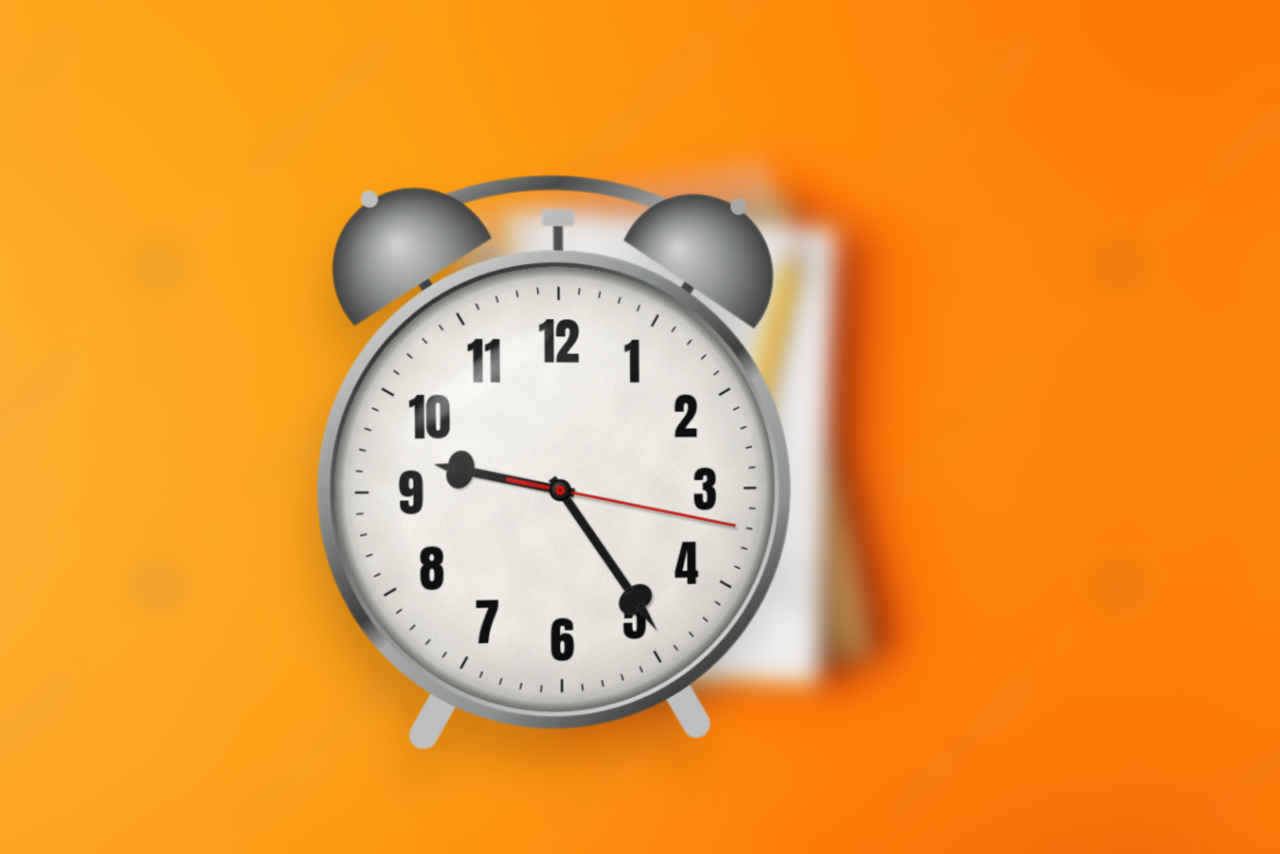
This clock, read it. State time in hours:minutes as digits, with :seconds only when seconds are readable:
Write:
9:24:17
